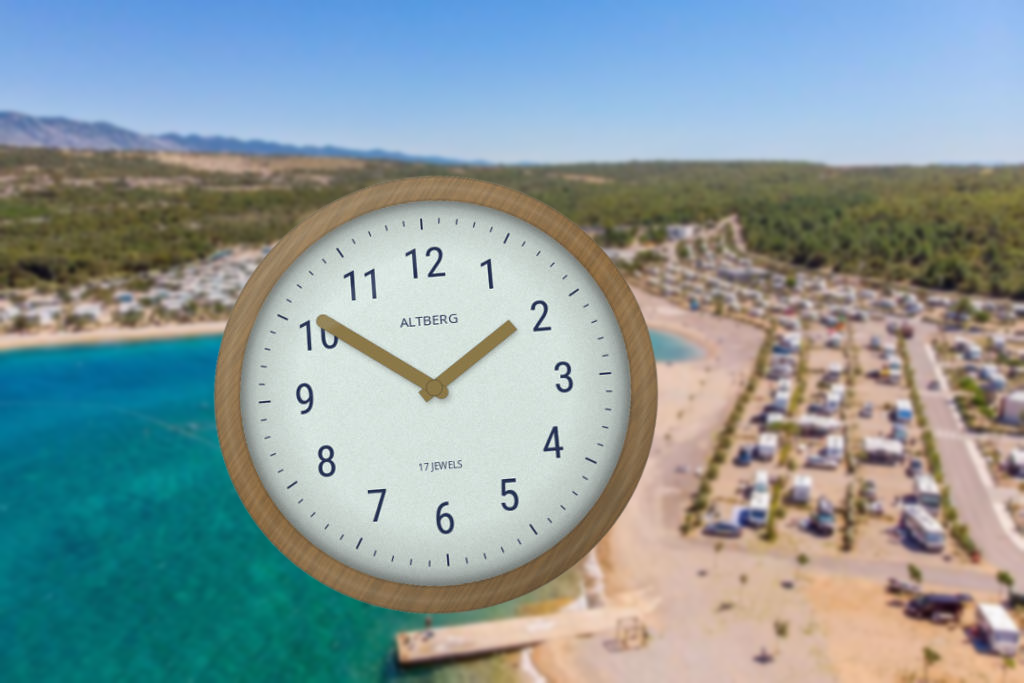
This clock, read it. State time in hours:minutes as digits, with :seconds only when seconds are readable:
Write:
1:51
